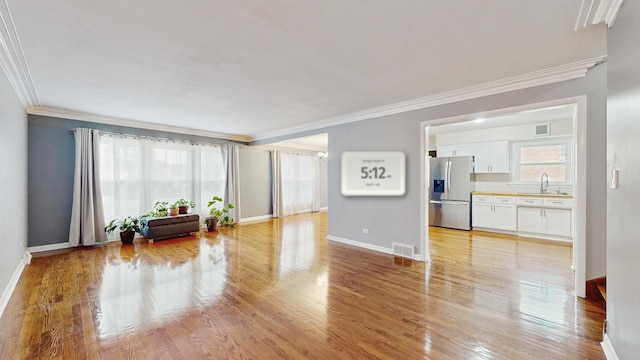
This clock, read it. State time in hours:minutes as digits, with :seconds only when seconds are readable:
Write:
5:12
